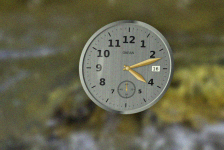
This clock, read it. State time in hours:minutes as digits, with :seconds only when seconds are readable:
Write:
4:12
